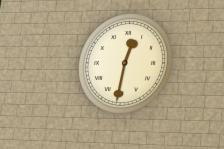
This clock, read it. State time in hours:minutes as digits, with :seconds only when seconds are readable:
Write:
12:31
